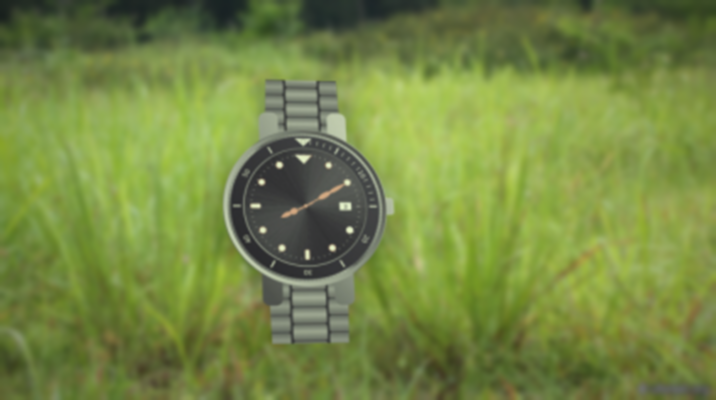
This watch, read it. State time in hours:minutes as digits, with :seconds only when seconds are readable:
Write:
8:10
